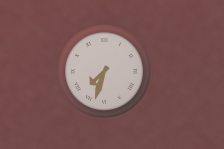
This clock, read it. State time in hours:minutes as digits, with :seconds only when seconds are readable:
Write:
7:33
